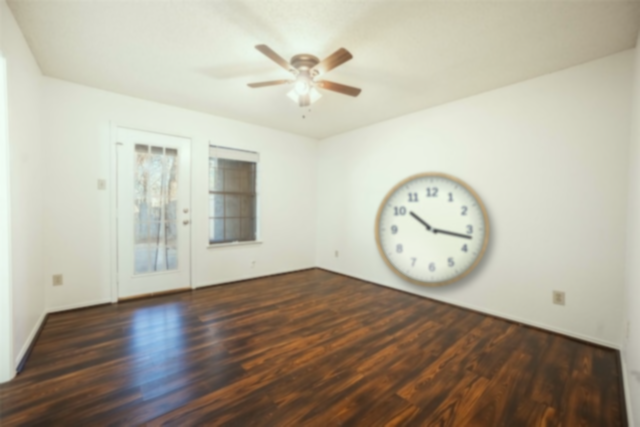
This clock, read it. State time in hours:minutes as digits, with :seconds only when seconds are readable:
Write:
10:17
